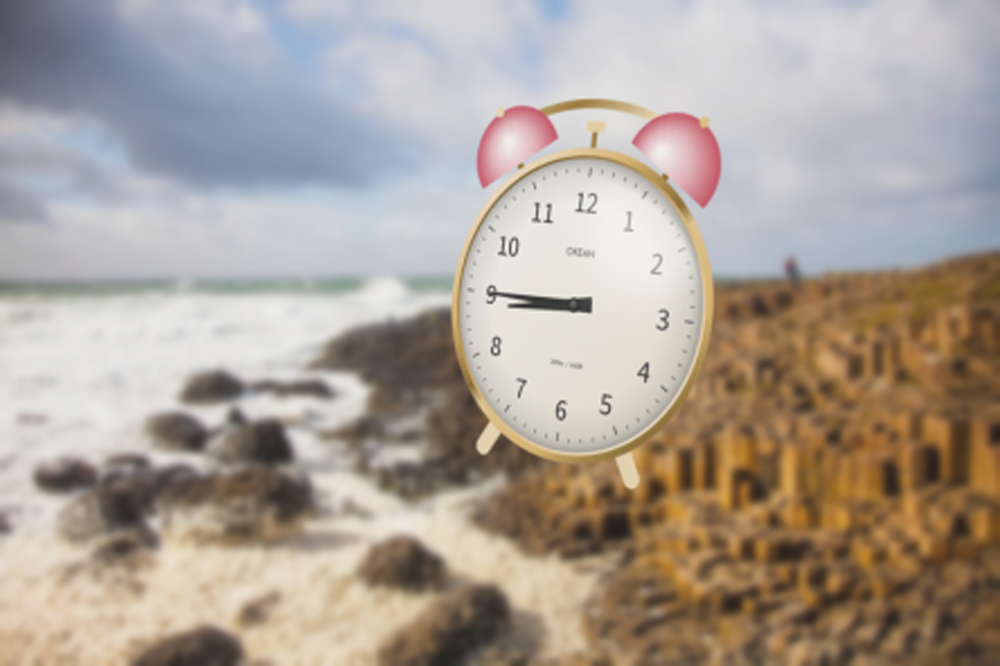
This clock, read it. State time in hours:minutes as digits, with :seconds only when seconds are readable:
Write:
8:45
